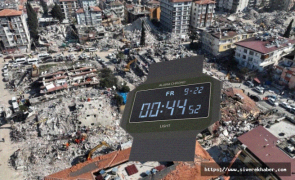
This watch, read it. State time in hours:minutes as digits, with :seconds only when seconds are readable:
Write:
0:44:52
